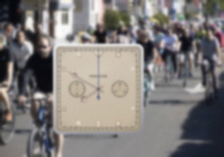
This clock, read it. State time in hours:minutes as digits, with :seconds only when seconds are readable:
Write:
7:50
